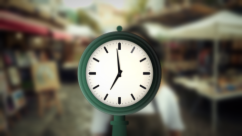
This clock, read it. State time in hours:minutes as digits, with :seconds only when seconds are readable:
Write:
6:59
